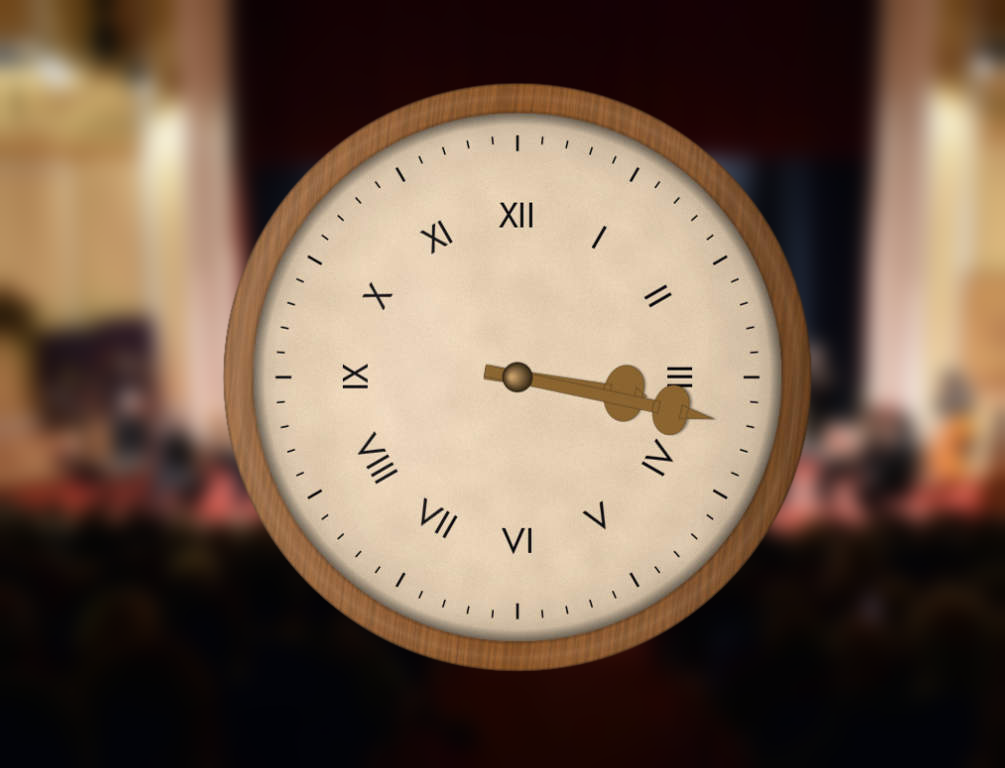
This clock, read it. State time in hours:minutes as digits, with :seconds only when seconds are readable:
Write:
3:17
